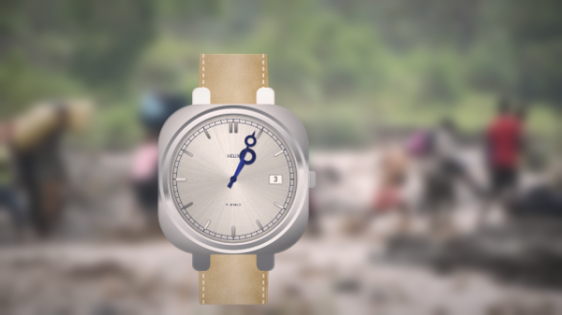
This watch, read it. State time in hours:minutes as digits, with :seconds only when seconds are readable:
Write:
1:04
